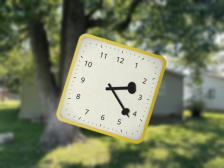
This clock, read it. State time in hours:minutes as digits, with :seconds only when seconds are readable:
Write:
2:22
